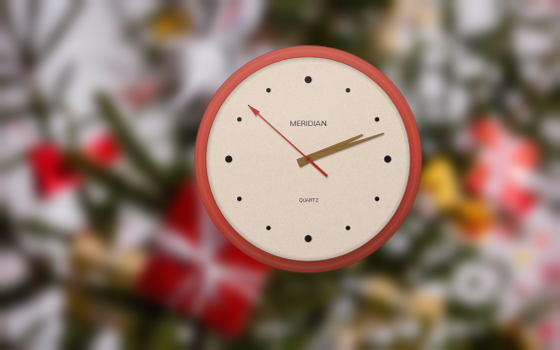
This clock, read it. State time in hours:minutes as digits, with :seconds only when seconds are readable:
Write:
2:11:52
